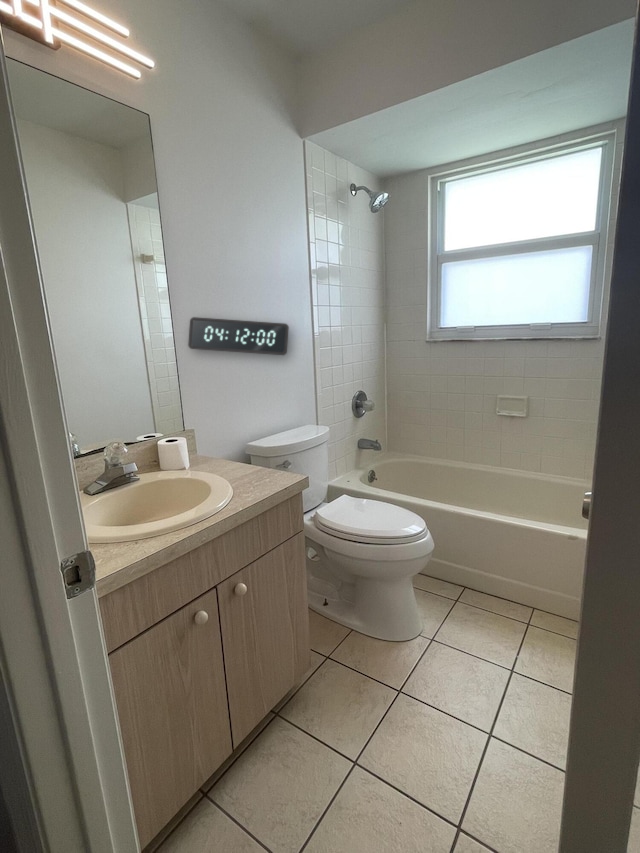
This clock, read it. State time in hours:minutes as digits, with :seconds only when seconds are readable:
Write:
4:12:00
